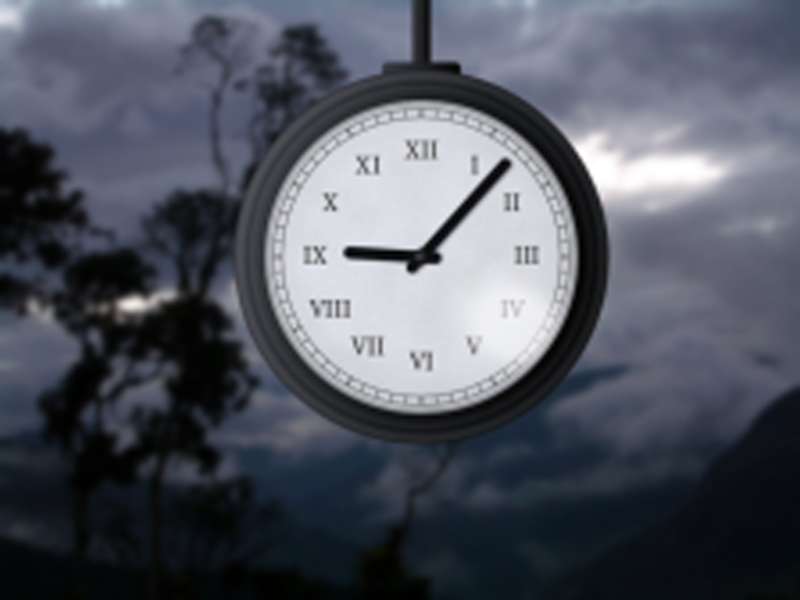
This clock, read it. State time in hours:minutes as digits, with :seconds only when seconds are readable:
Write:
9:07
